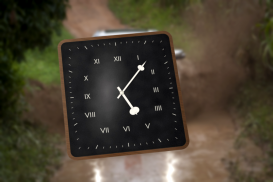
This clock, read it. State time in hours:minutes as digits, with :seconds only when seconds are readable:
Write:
5:07
